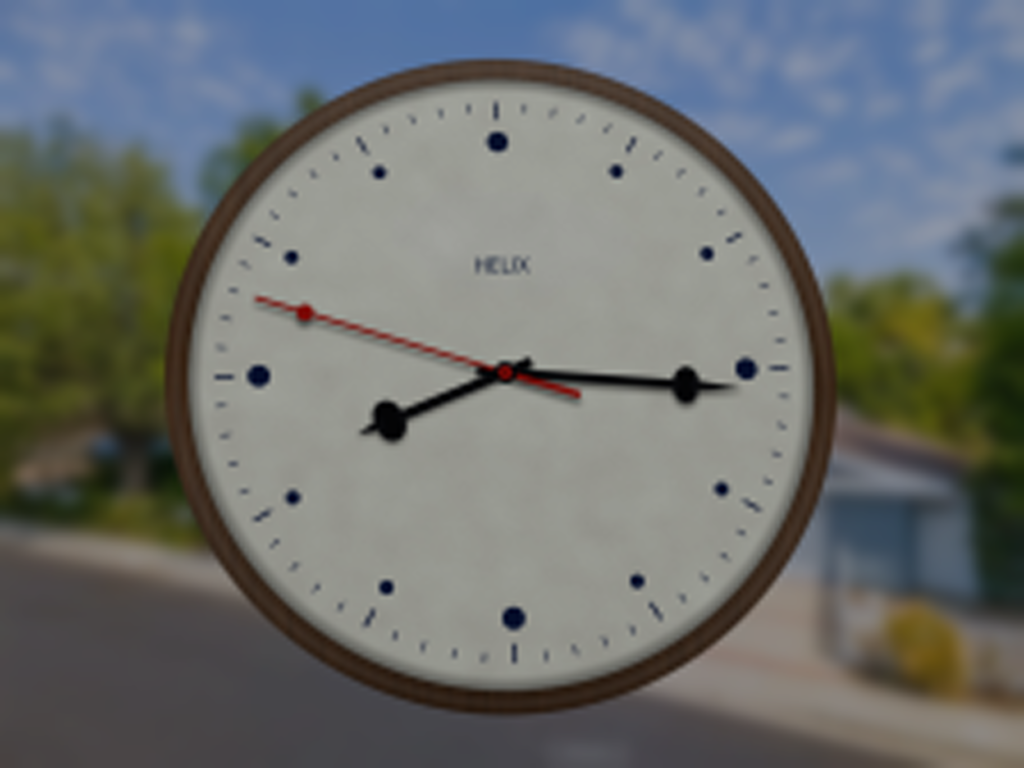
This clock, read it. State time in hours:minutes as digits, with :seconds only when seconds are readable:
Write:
8:15:48
